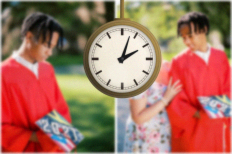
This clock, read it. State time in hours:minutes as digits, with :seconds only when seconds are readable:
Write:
2:03
